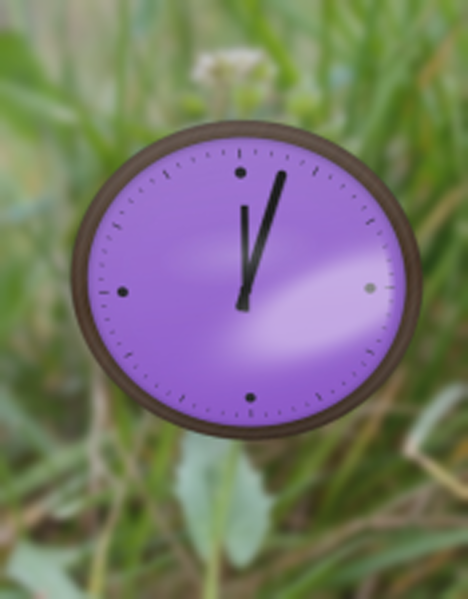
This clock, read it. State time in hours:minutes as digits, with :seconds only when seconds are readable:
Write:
12:03
